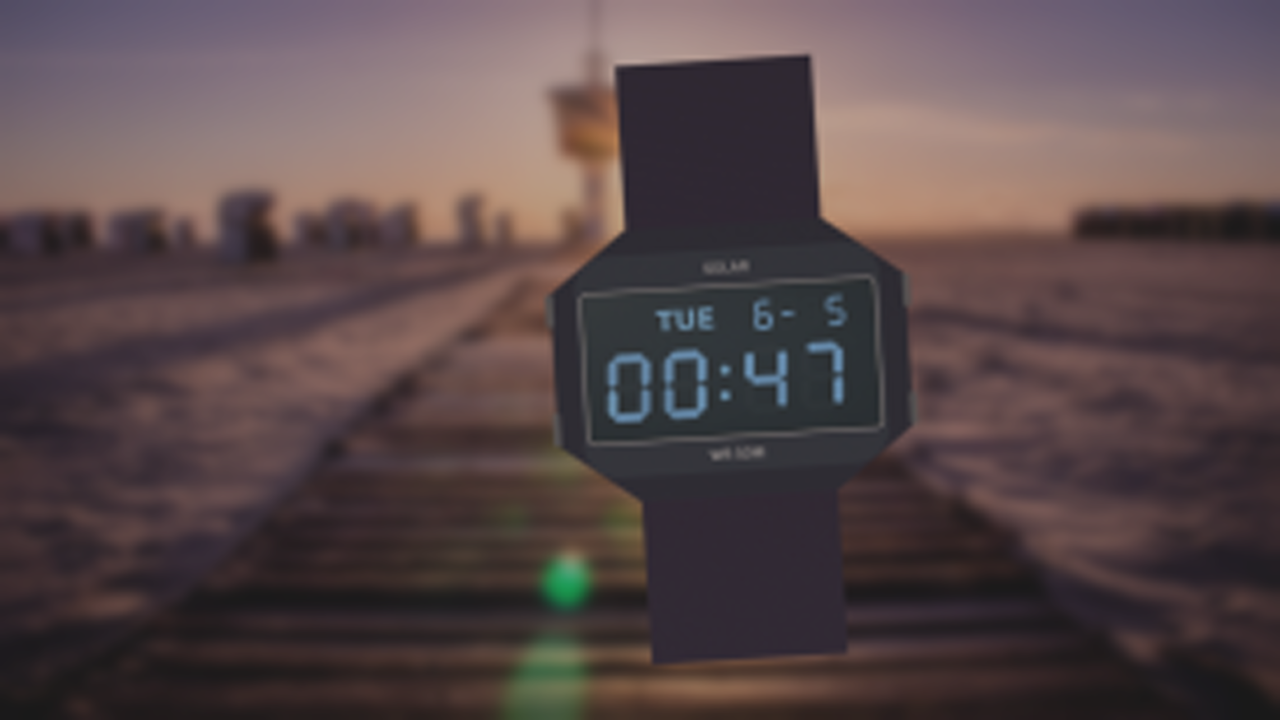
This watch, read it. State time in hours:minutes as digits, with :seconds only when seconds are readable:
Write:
0:47
